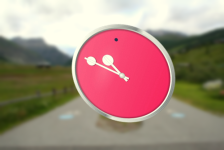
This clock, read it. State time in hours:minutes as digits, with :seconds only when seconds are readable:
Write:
10:50
